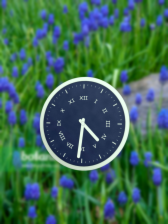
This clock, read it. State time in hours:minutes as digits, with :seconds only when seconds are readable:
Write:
4:31
